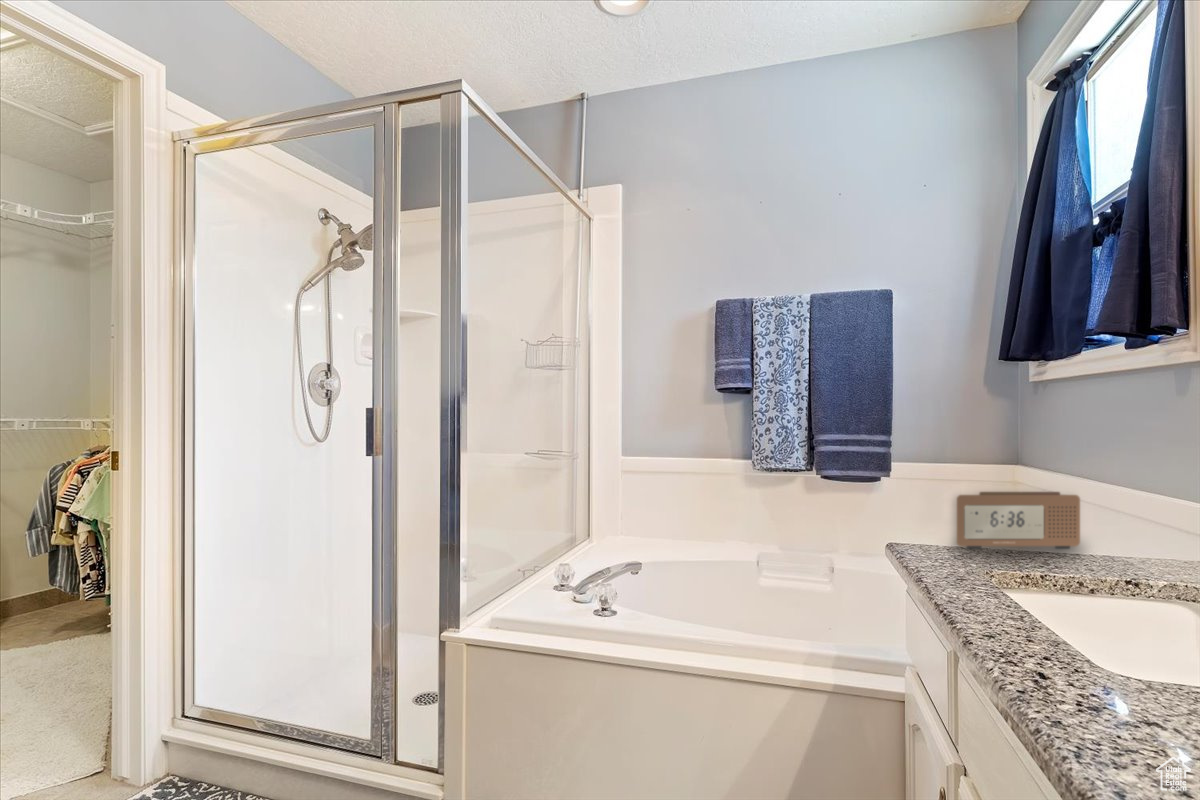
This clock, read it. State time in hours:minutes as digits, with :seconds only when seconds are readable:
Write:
6:36
